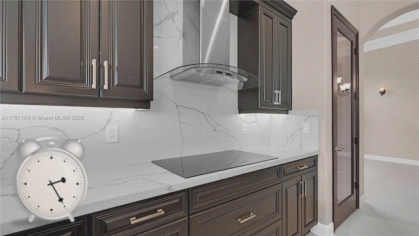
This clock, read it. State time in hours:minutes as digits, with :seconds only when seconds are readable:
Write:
2:25
